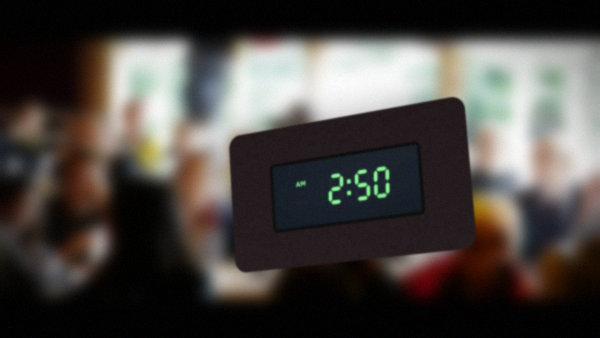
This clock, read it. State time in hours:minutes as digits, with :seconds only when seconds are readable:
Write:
2:50
